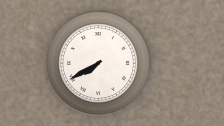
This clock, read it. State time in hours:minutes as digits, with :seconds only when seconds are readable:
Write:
7:40
